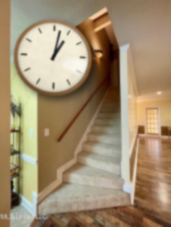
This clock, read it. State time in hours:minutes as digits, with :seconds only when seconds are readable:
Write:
1:02
